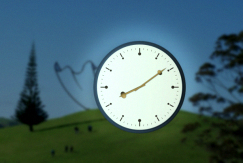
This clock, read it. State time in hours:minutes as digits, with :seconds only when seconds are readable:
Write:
8:09
